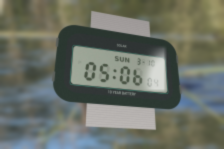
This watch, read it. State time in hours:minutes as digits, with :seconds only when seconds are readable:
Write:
5:06:04
